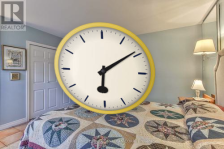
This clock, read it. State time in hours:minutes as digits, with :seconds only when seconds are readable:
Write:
6:09
